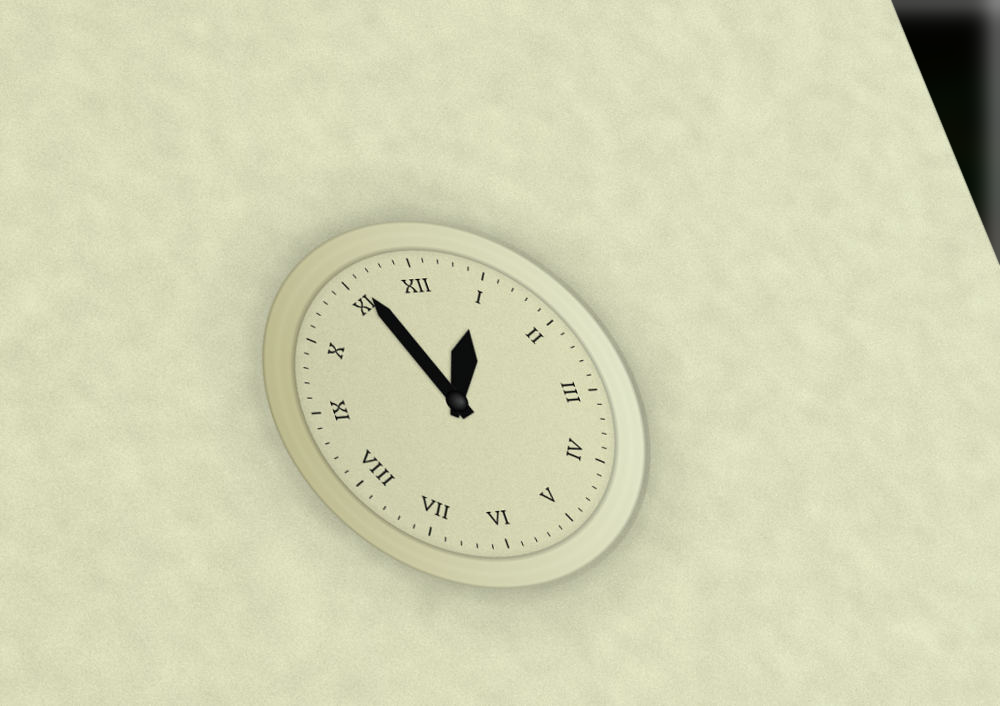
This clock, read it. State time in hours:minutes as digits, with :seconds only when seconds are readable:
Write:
12:56
